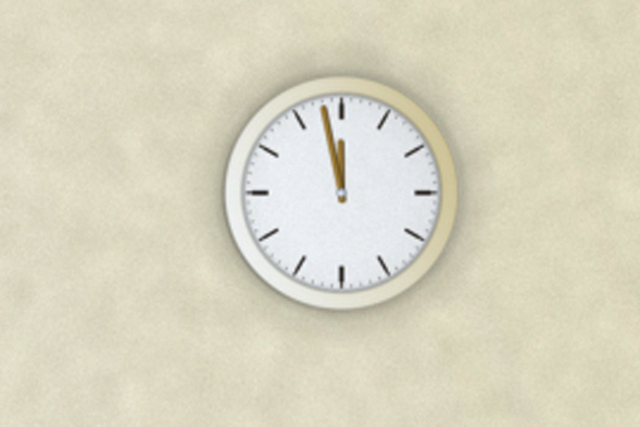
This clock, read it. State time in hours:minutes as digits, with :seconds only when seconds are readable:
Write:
11:58
